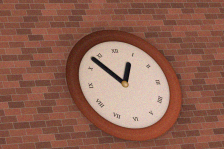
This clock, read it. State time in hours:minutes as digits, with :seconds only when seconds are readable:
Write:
12:53
